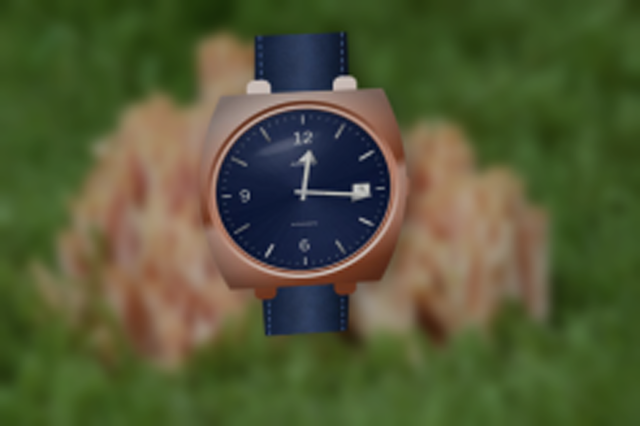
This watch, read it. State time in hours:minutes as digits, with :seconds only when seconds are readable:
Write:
12:16
